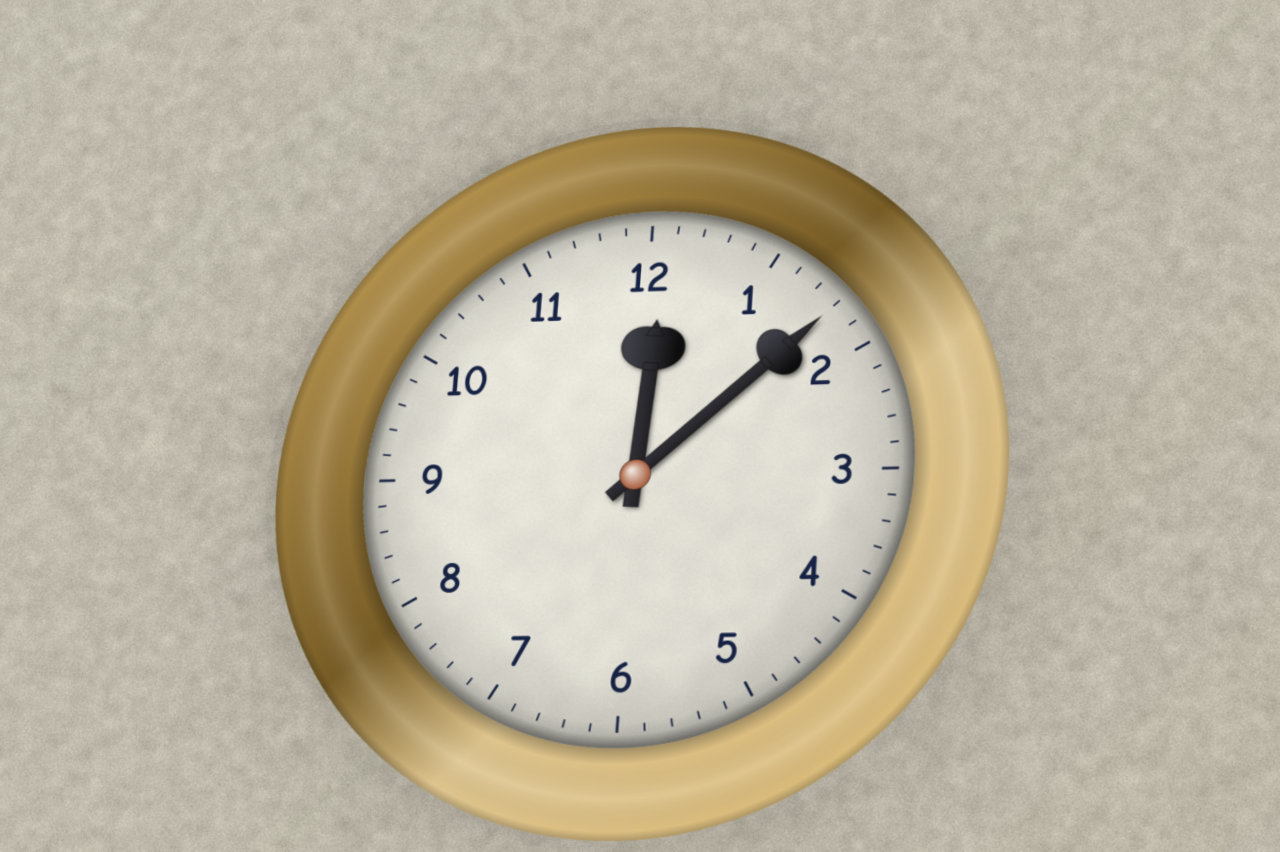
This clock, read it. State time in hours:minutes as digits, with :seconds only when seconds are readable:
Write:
12:08
